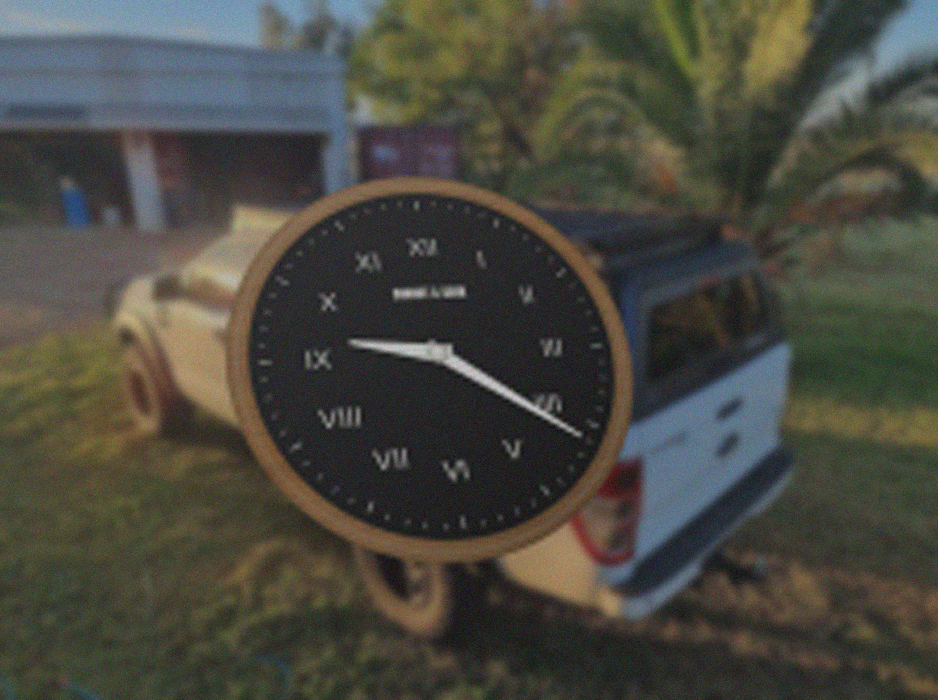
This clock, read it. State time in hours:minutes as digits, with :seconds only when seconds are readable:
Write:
9:21
